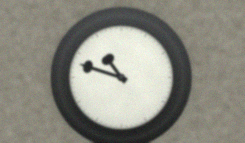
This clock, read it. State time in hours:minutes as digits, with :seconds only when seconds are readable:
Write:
10:48
